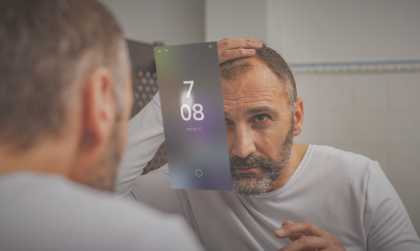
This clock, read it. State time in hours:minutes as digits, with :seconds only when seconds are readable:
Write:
7:08
